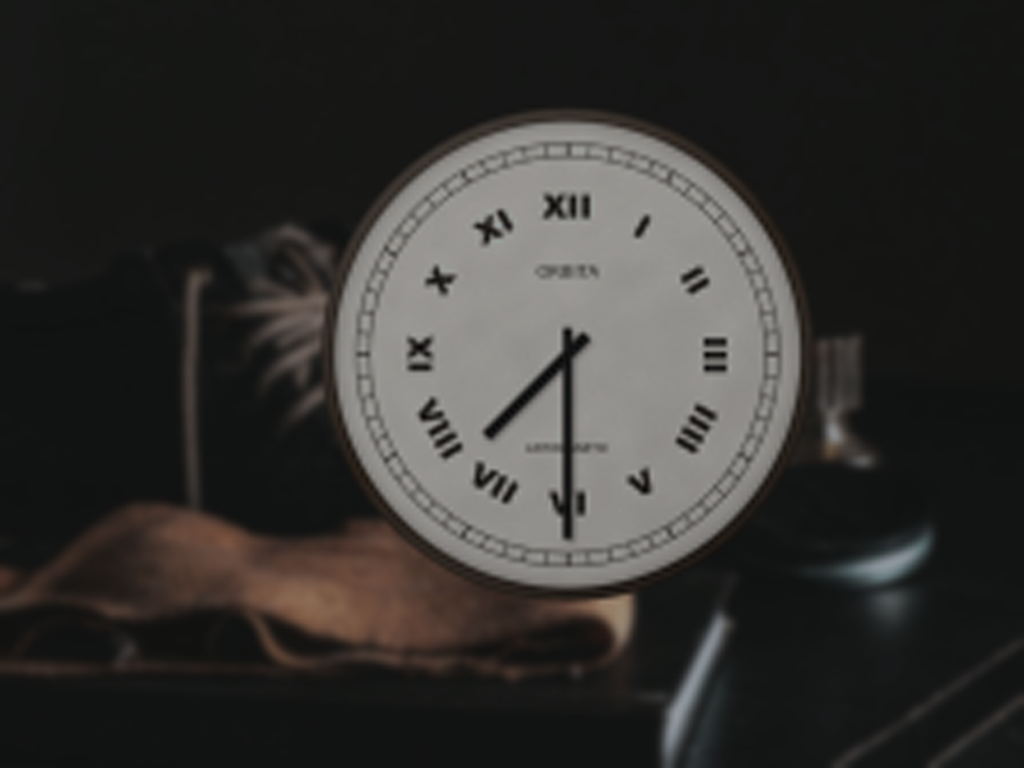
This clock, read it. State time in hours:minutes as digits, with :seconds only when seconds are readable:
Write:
7:30
